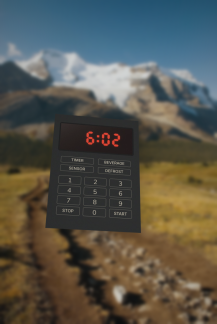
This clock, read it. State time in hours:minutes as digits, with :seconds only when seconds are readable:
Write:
6:02
